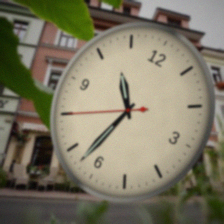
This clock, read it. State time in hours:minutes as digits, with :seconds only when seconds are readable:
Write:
10:32:40
